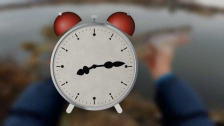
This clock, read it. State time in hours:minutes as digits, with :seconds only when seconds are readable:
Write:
8:14
